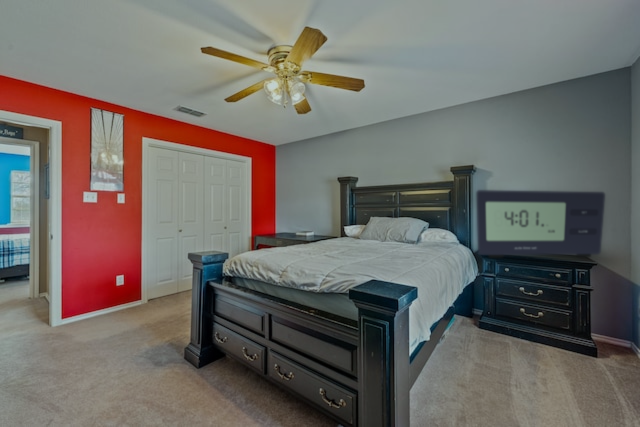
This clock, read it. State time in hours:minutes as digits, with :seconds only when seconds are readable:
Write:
4:01
